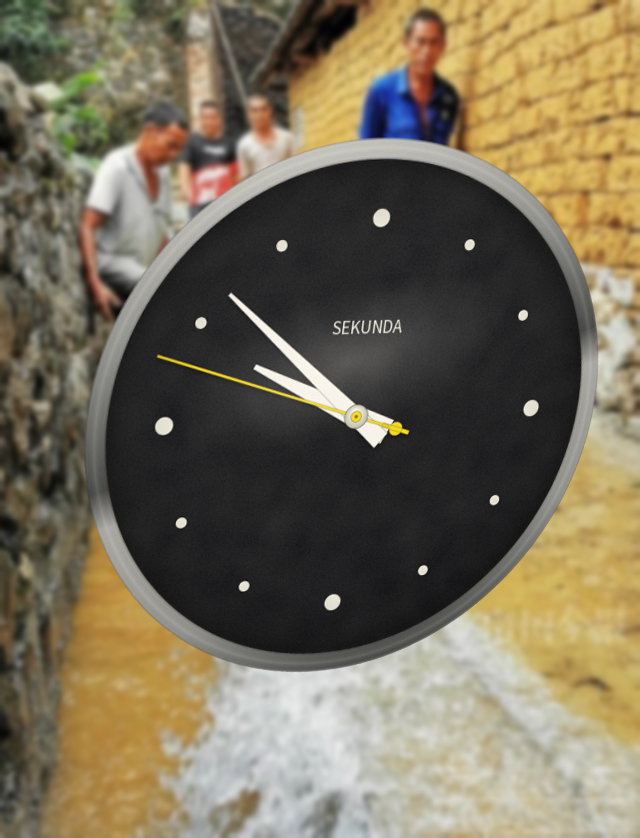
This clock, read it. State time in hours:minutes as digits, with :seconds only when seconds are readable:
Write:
9:51:48
